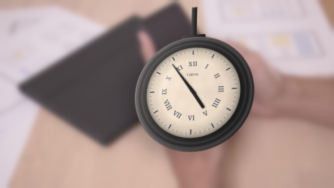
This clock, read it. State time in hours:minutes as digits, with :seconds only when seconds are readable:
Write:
4:54
